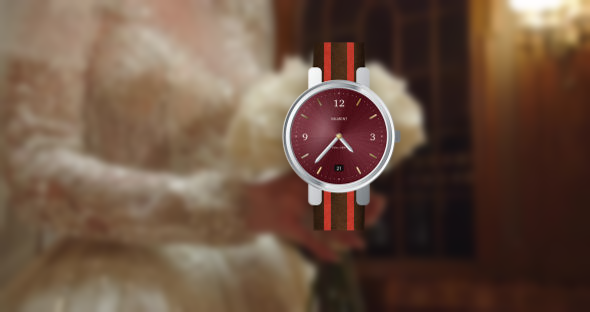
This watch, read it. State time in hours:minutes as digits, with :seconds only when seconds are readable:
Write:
4:37
